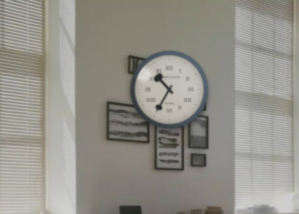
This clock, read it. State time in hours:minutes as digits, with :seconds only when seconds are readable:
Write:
10:35
